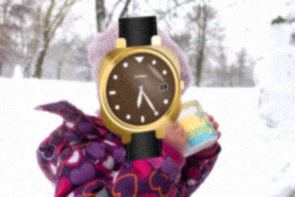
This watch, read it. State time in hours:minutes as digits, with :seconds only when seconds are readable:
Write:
6:25
